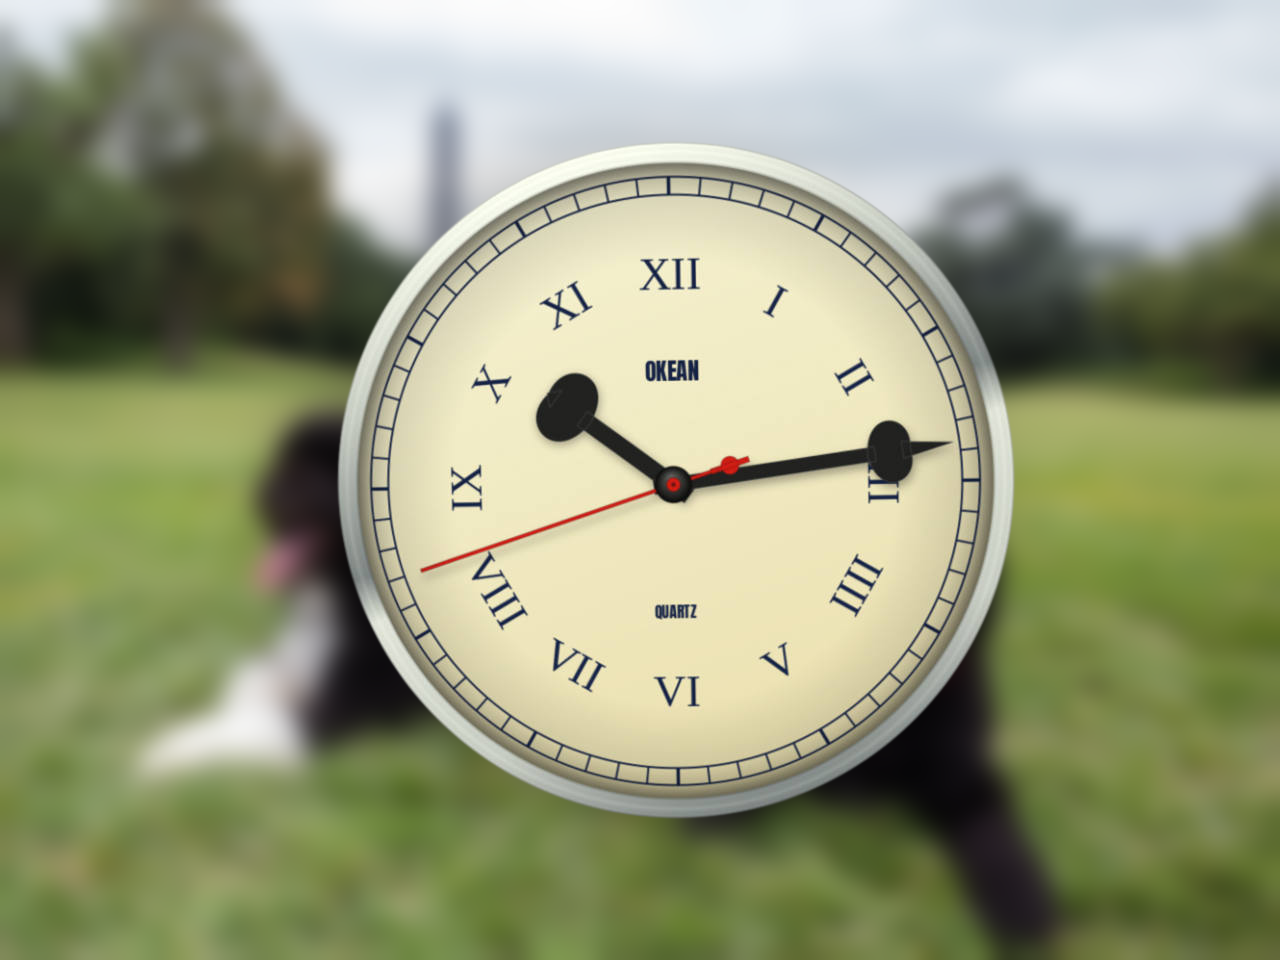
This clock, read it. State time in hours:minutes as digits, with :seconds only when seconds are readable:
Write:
10:13:42
